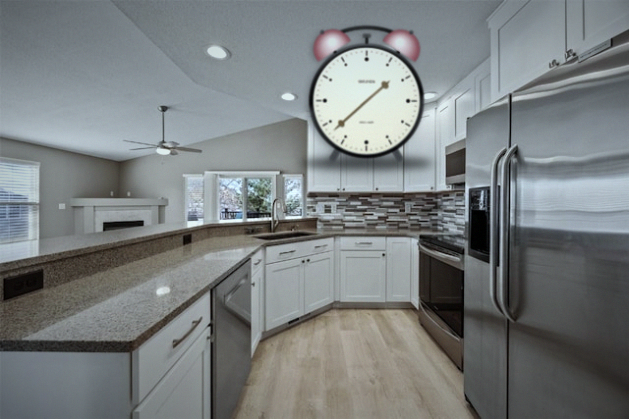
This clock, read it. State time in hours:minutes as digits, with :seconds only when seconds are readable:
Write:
1:38
